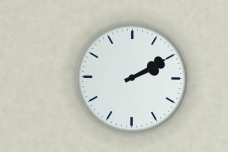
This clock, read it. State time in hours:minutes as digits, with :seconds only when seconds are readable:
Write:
2:10
